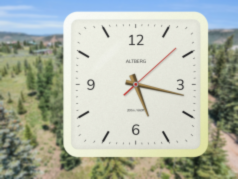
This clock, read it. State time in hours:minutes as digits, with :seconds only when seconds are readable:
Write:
5:17:08
